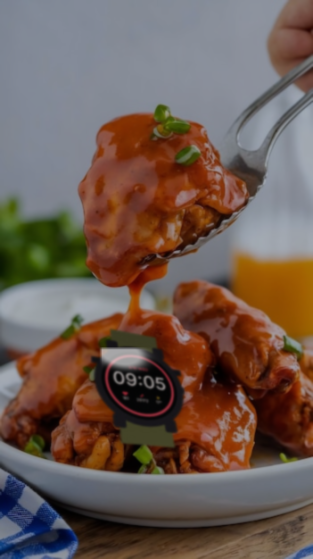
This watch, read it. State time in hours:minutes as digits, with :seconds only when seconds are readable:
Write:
9:05
